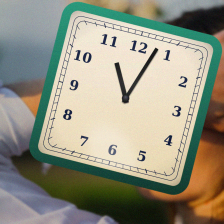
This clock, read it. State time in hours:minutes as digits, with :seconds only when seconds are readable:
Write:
11:03
